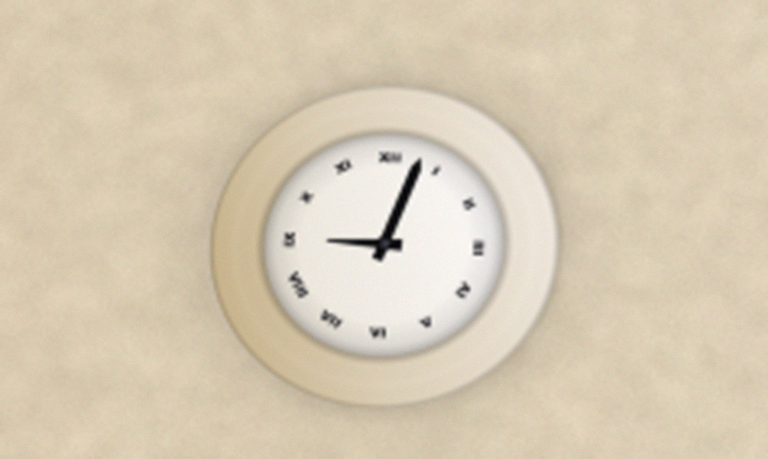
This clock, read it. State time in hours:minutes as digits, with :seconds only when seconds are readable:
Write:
9:03
